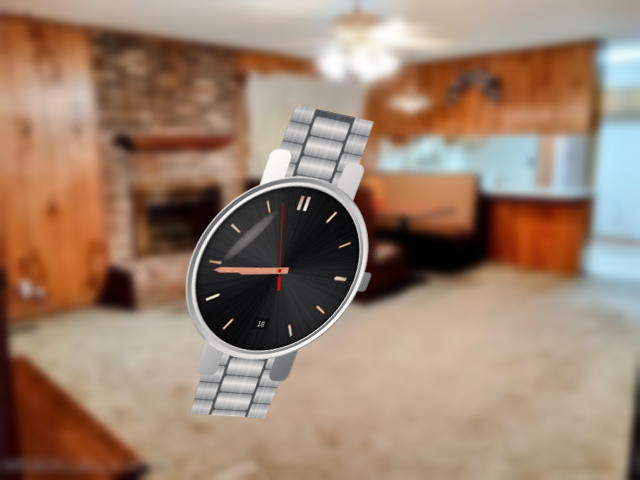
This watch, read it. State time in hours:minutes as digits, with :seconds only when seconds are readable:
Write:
8:43:57
